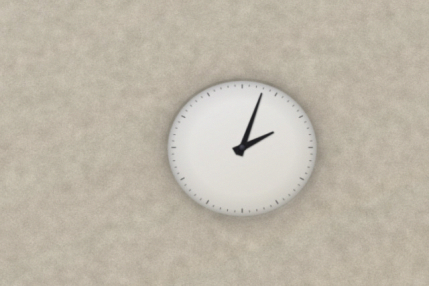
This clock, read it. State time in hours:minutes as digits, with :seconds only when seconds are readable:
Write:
2:03
